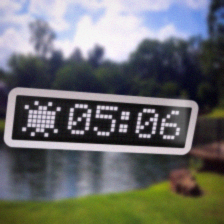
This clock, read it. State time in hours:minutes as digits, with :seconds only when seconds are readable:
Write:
5:06
